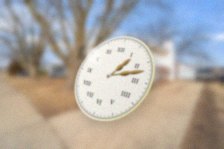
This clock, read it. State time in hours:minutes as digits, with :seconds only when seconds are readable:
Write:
1:12
